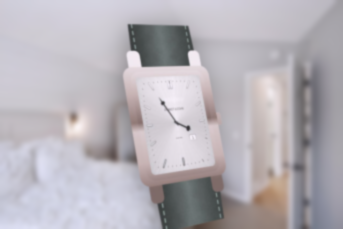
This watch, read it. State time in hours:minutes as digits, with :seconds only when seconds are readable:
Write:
3:55
